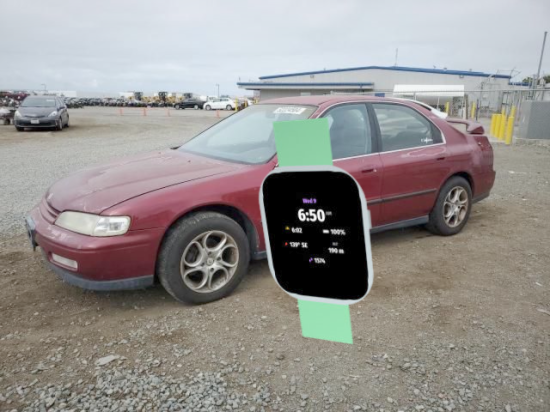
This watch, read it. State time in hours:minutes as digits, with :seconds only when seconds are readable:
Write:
6:50
